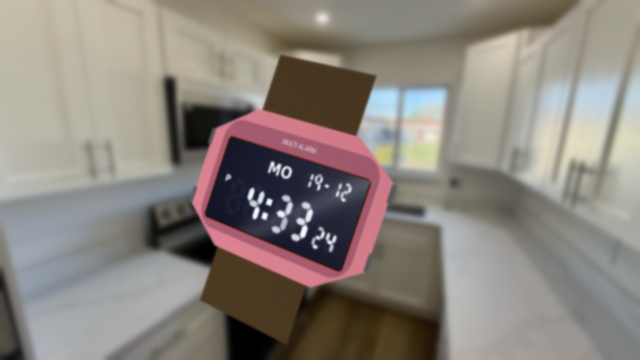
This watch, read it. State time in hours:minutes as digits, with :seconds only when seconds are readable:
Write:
4:33:24
